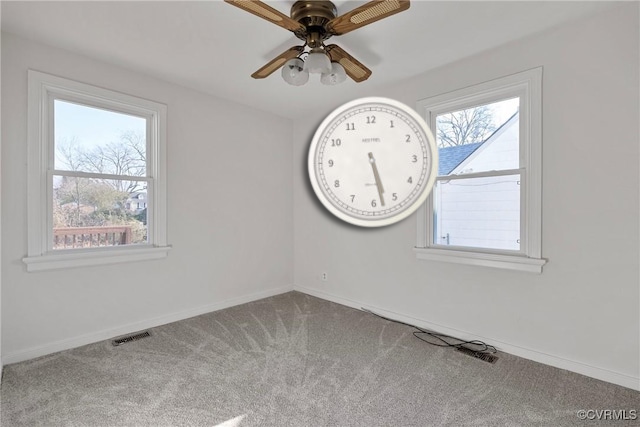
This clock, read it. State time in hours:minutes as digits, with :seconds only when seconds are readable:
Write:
5:28
